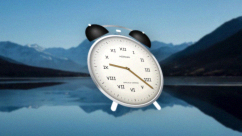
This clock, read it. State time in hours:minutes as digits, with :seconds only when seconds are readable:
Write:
9:22
